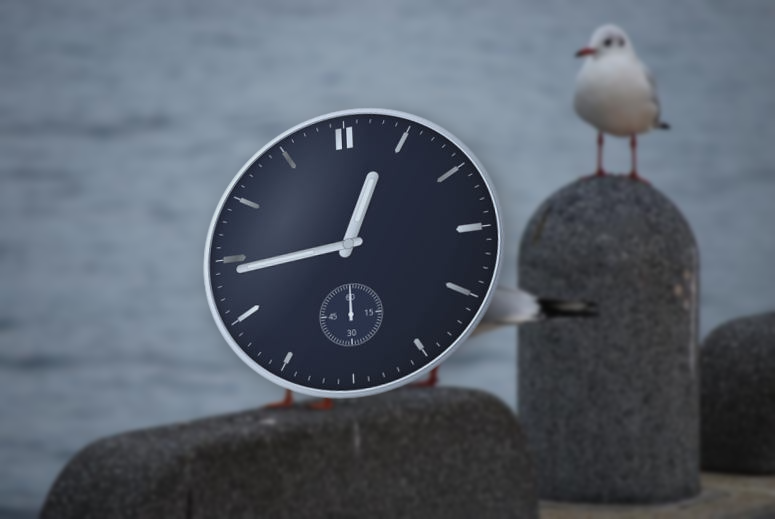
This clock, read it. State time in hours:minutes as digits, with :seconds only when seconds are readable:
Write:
12:44
